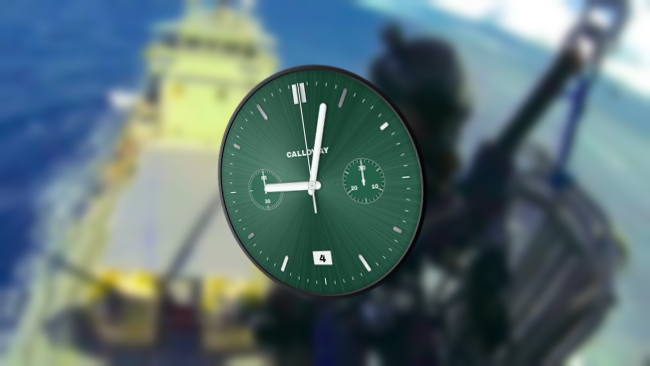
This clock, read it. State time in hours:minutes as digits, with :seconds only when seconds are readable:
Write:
9:03
